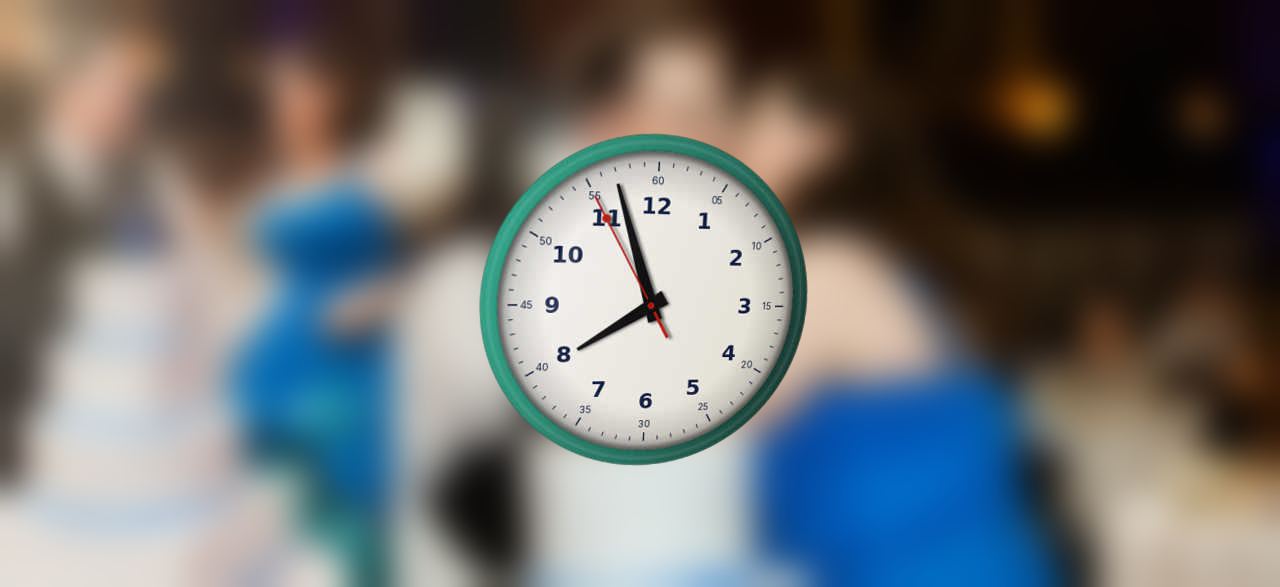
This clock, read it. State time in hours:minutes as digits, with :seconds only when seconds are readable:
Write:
7:56:55
